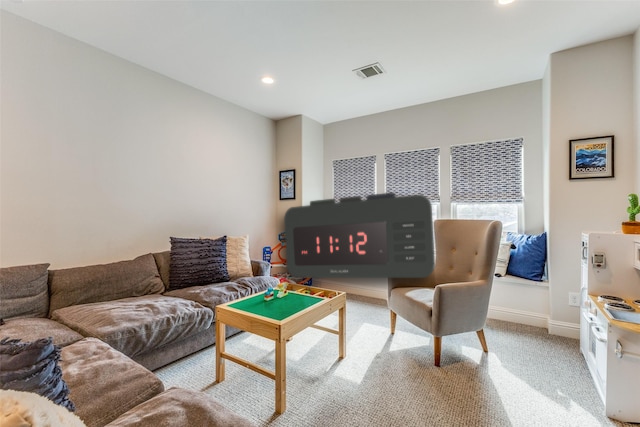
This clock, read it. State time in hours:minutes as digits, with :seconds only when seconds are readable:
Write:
11:12
